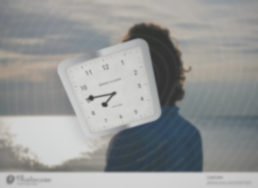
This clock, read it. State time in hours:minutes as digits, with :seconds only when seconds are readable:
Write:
7:46
